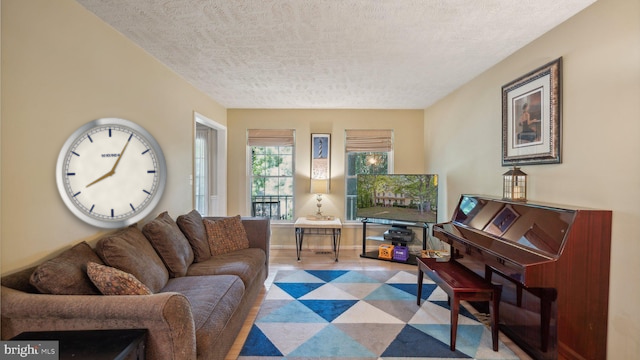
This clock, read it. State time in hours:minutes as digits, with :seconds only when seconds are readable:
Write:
8:05
